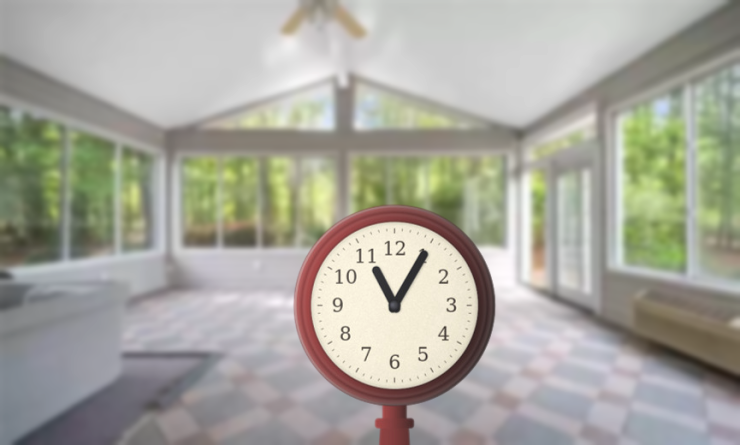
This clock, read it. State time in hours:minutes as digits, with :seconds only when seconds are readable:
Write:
11:05
